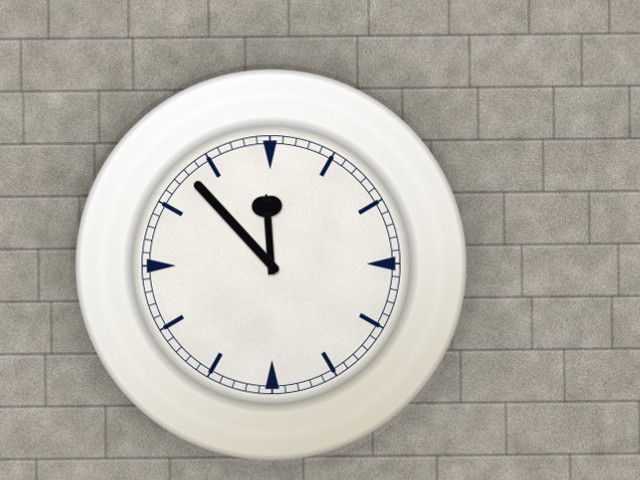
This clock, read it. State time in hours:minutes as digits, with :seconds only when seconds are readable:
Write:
11:53
